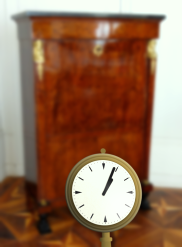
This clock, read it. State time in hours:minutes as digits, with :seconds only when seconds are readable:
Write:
1:04
